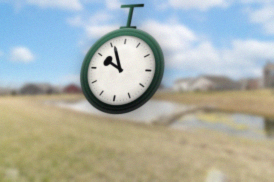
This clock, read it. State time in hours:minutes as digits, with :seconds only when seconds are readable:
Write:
9:56
